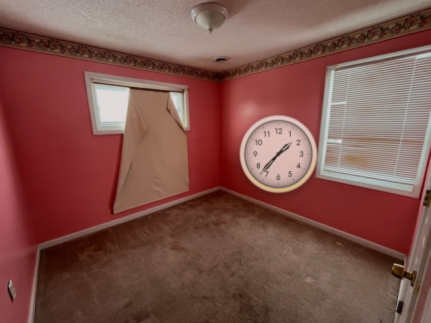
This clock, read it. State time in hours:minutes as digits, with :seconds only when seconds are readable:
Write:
1:37
